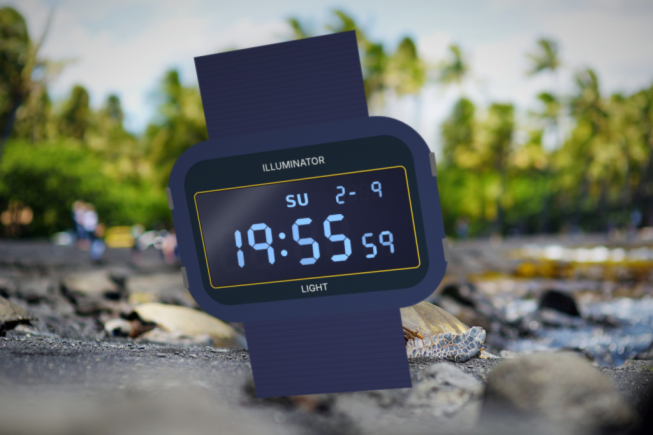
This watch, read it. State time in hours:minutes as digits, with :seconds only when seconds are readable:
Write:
19:55:59
